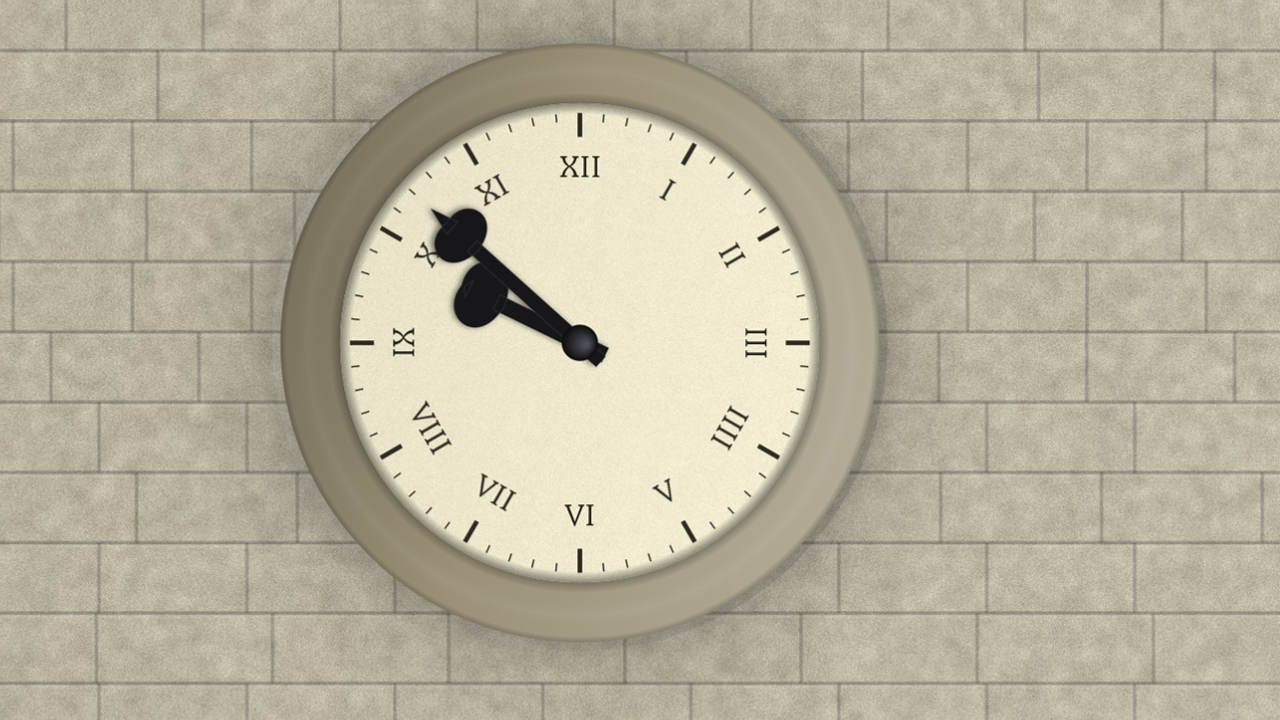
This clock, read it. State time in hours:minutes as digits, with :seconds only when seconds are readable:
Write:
9:52
